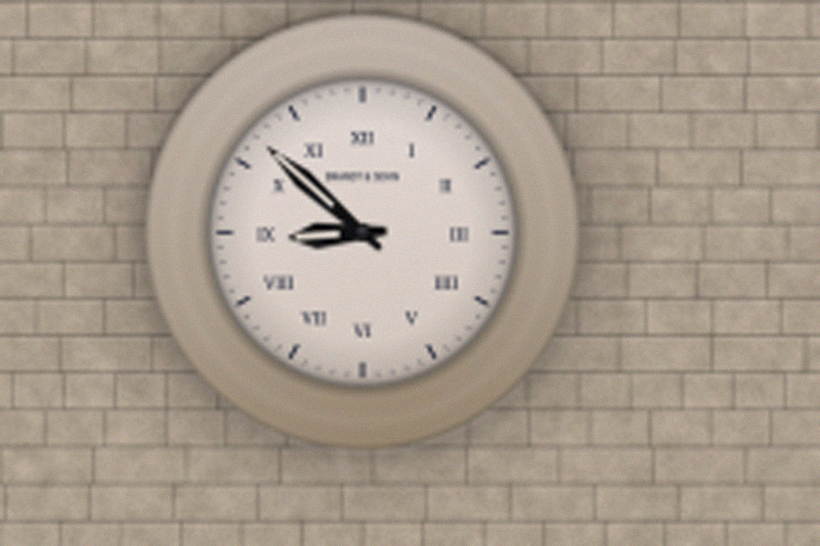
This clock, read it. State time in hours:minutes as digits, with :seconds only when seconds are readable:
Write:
8:52
